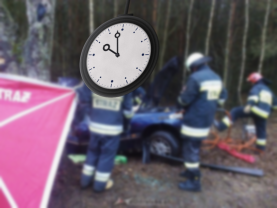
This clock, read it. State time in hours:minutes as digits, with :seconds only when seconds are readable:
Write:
9:58
